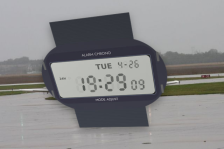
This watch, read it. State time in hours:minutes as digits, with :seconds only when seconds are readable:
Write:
19:29:09
